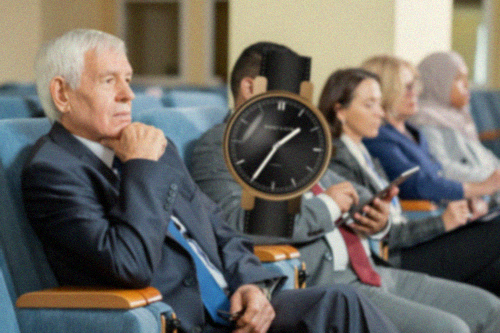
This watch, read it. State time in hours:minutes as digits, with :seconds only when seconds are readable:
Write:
1:35
